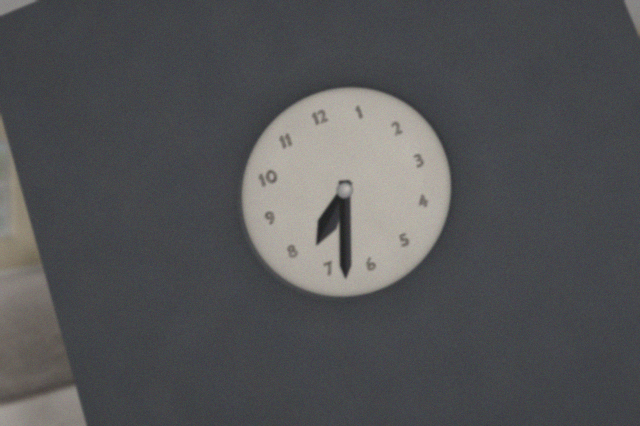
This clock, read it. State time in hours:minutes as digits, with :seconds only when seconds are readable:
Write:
7:33
